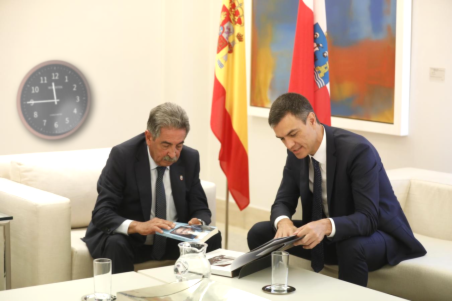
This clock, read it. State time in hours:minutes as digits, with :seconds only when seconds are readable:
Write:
11:45
